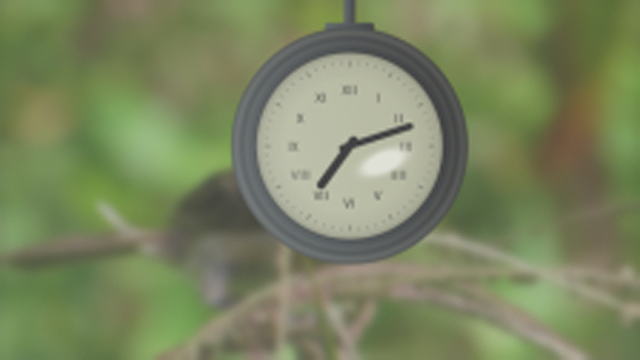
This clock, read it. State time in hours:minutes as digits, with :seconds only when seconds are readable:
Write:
7:12
